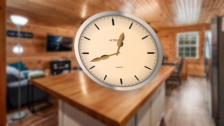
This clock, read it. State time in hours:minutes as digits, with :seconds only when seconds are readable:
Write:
12:42
